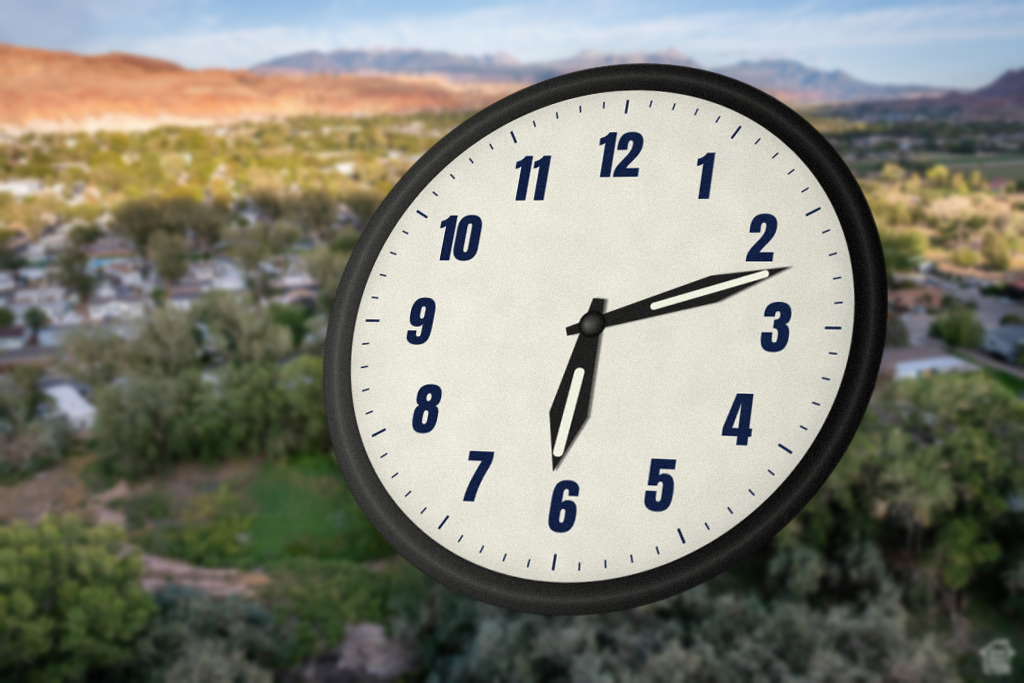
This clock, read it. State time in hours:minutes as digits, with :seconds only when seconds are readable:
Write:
6:12
